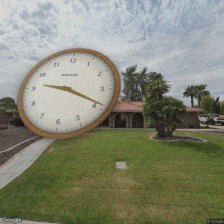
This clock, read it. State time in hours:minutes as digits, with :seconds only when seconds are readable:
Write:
9:19
